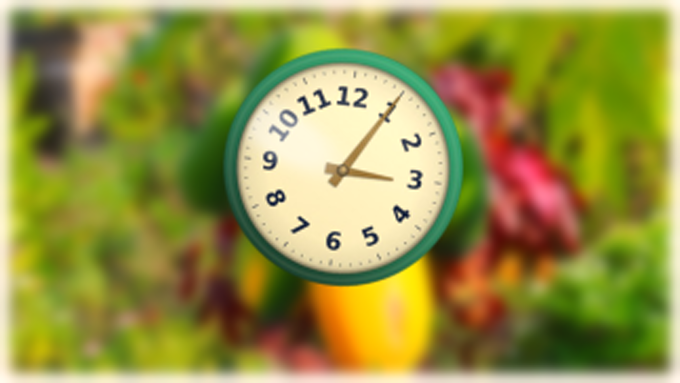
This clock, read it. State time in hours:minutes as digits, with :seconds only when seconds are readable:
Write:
3:05
